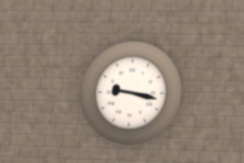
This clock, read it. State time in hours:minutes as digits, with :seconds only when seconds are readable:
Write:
9:17
